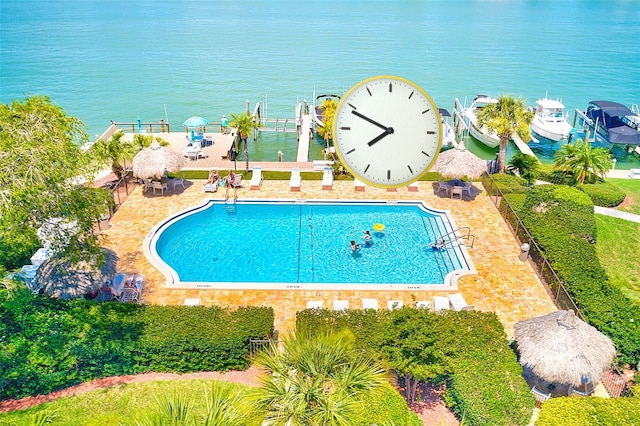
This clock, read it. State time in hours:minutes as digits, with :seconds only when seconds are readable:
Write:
7:49
